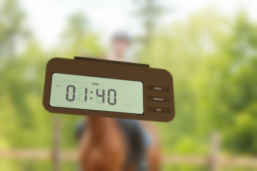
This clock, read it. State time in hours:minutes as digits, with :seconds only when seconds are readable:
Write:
1:40
